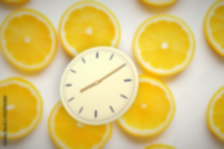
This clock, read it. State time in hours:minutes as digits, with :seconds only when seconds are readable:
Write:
8:10
